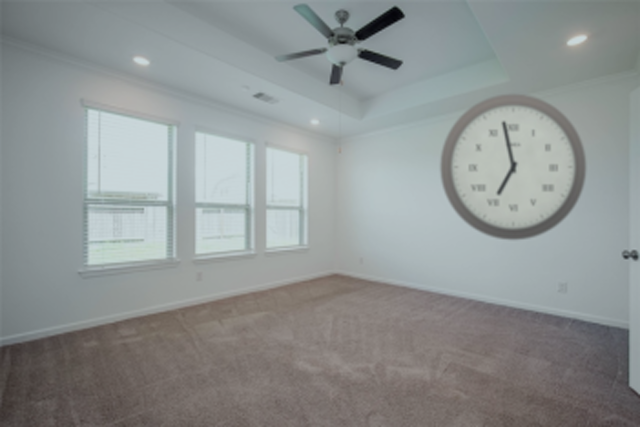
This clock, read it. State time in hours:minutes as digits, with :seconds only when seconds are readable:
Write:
6:58
